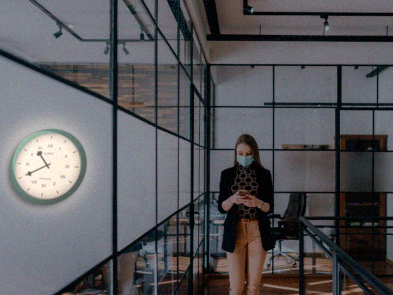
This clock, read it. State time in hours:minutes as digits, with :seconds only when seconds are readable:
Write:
10:40
